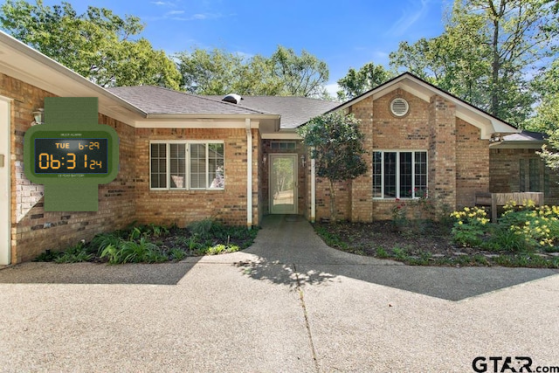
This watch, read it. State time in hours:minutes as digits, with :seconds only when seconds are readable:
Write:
6:31:24
